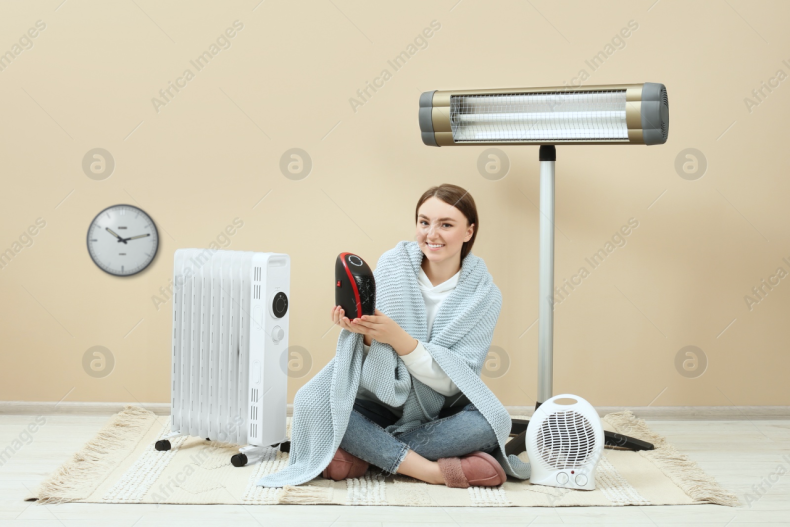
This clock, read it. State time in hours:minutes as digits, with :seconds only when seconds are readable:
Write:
10:13
